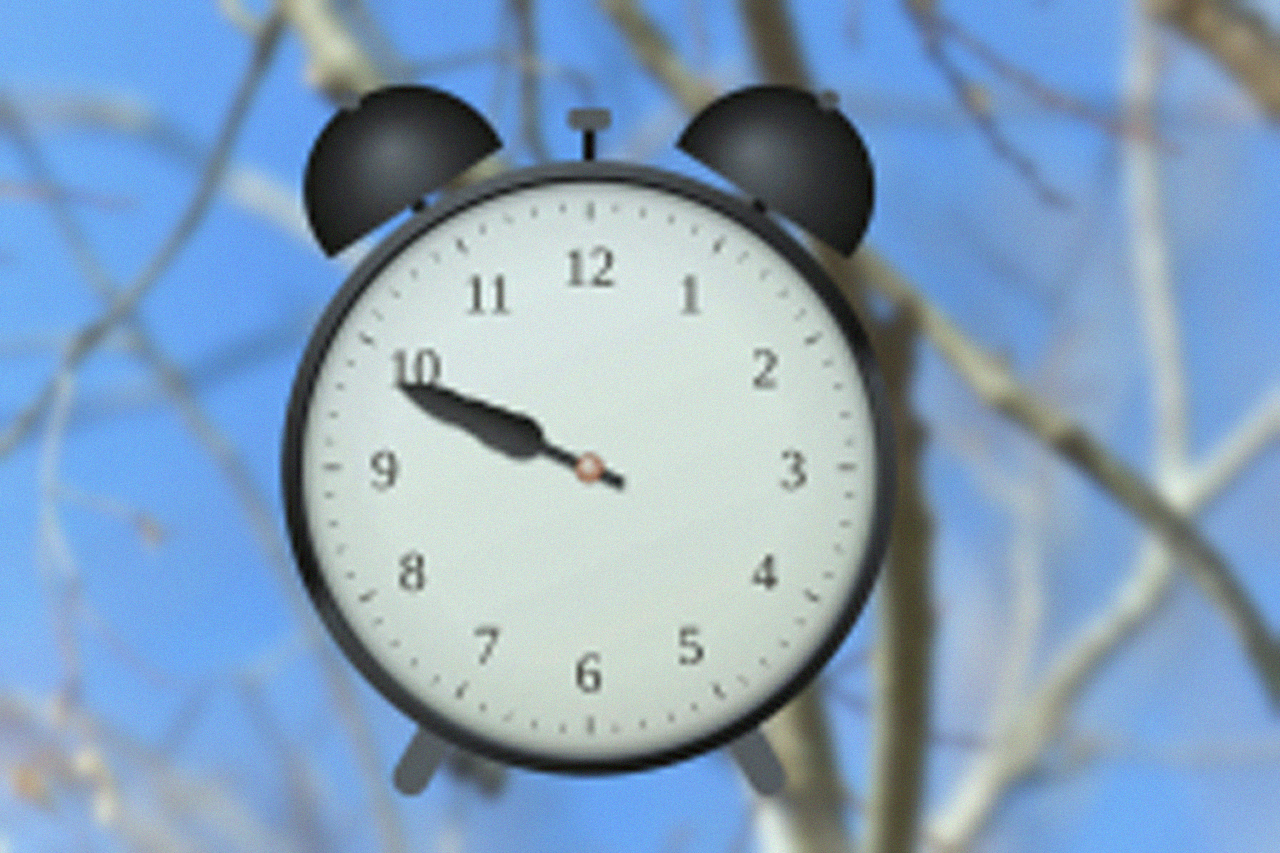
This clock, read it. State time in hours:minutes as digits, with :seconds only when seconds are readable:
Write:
9:49
